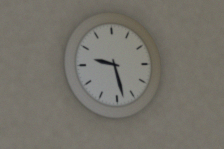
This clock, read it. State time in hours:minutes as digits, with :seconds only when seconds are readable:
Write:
9:28
